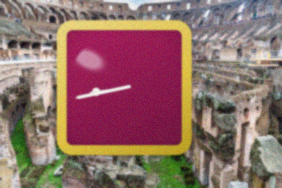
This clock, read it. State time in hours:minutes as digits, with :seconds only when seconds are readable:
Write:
8:43
